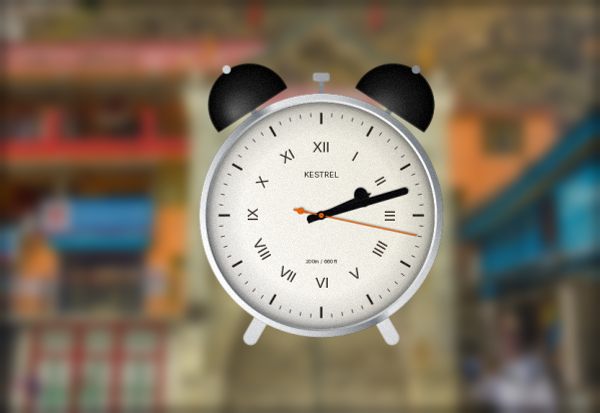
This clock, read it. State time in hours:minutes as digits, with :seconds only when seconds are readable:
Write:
2:12:17
